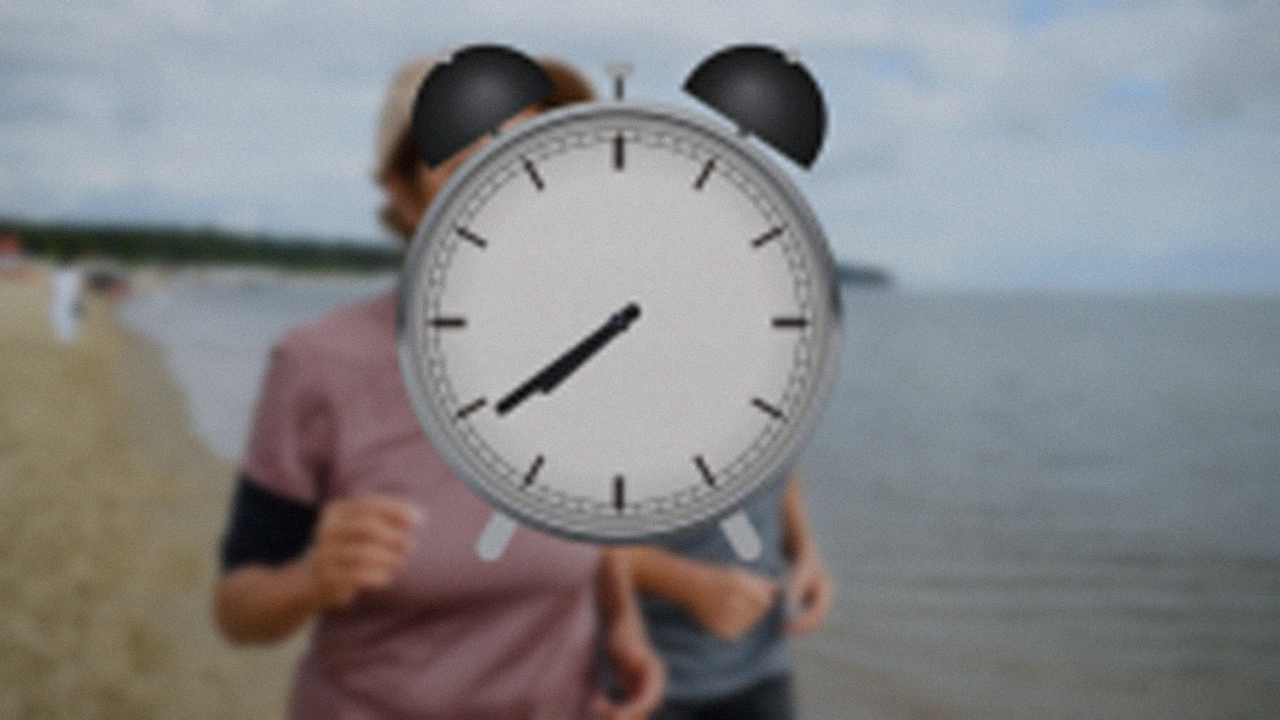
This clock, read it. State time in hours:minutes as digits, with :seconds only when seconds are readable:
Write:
7:39
